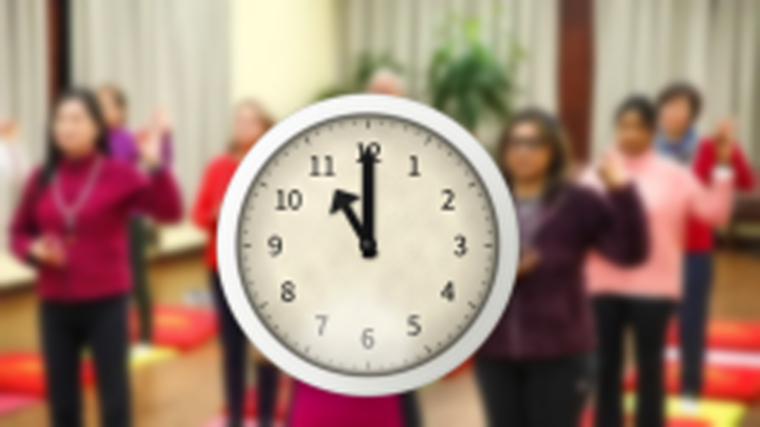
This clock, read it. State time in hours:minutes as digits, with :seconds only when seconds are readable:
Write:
11:00
